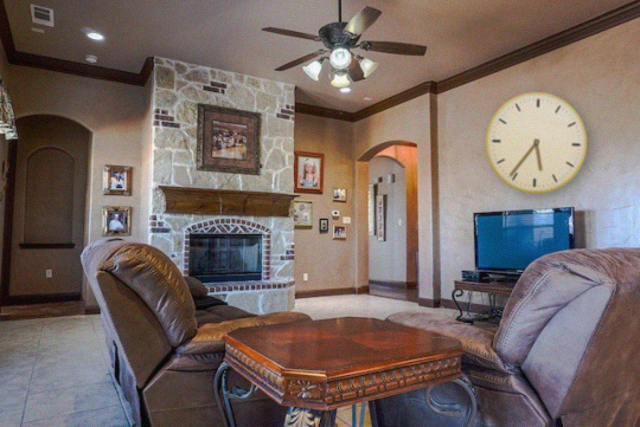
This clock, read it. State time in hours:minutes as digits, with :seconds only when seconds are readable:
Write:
5:36
